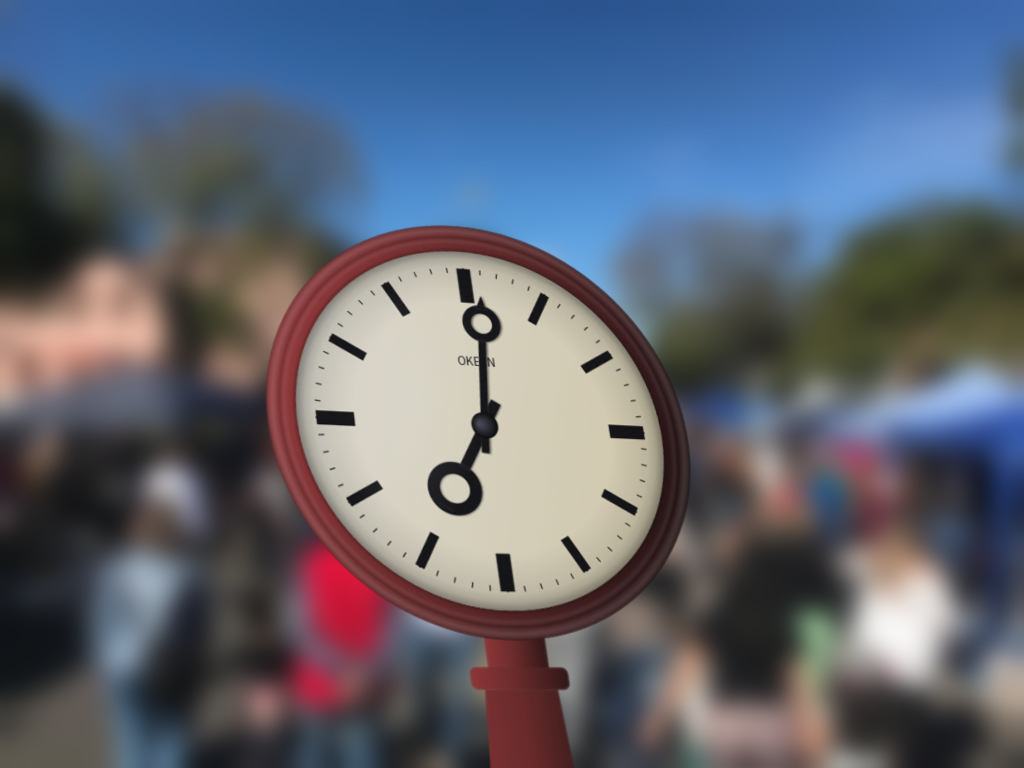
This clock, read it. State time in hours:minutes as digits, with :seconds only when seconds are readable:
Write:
7:01
